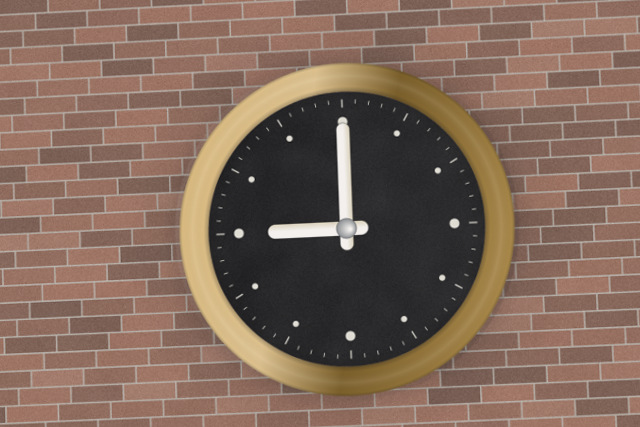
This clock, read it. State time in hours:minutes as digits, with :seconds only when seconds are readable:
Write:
9:00
